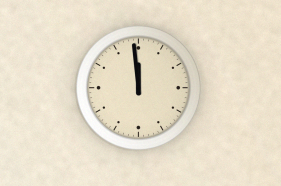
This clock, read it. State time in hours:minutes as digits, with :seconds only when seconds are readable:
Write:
11:59
